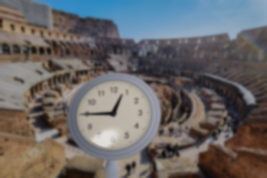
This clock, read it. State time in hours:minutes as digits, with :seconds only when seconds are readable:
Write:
12:45
